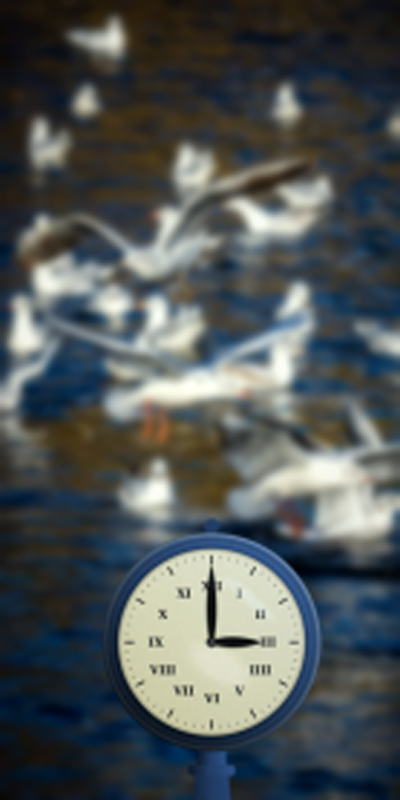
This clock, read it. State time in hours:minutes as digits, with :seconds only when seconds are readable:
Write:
3:00
